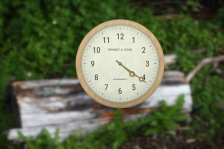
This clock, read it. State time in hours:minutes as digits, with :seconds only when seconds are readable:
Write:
4:21
